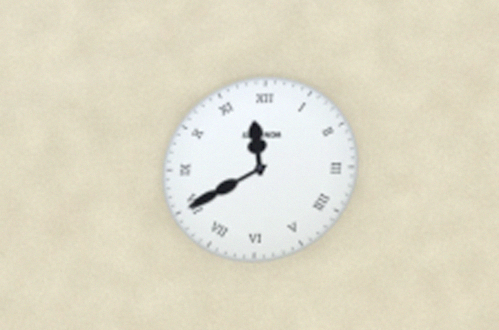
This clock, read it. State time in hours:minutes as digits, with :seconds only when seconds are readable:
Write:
11:40
